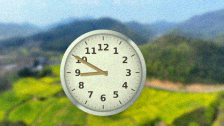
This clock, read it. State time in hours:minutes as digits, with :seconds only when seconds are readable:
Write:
8:50
